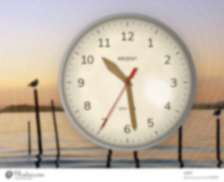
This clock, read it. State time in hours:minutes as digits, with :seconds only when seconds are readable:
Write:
10:28:35
